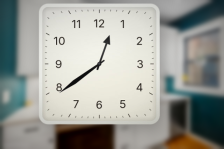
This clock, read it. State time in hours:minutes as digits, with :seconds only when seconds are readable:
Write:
12:39
